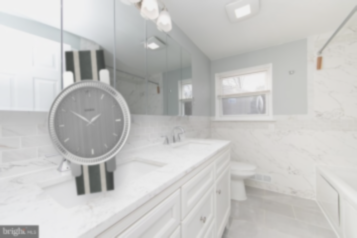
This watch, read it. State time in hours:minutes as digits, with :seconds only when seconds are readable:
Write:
1:51
